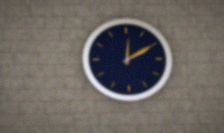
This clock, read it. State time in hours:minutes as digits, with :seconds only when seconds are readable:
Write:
12:10
